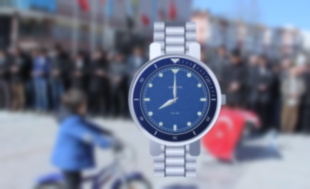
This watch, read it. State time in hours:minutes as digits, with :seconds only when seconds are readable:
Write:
8:00
